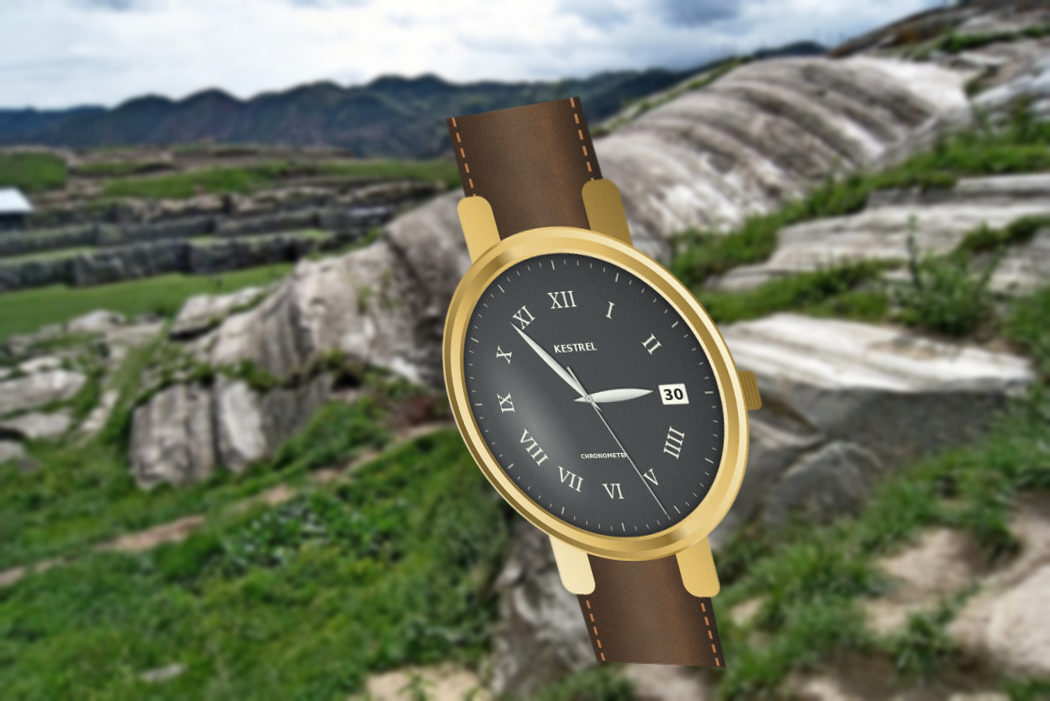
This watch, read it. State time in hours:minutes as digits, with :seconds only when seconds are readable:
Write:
2:53:26
